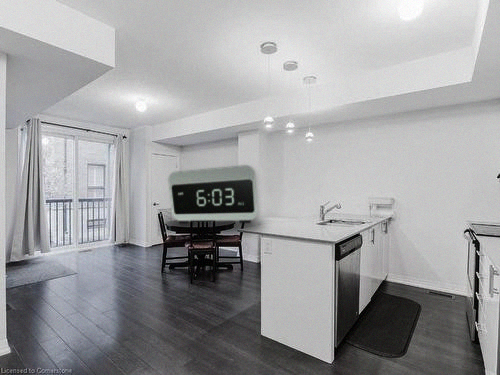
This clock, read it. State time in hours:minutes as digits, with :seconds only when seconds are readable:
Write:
6:03
